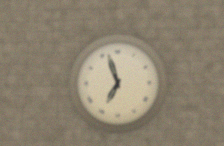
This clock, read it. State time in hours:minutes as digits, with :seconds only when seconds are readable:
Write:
6:57
